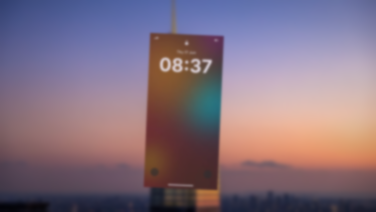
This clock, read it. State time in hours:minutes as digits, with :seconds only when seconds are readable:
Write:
8:37
